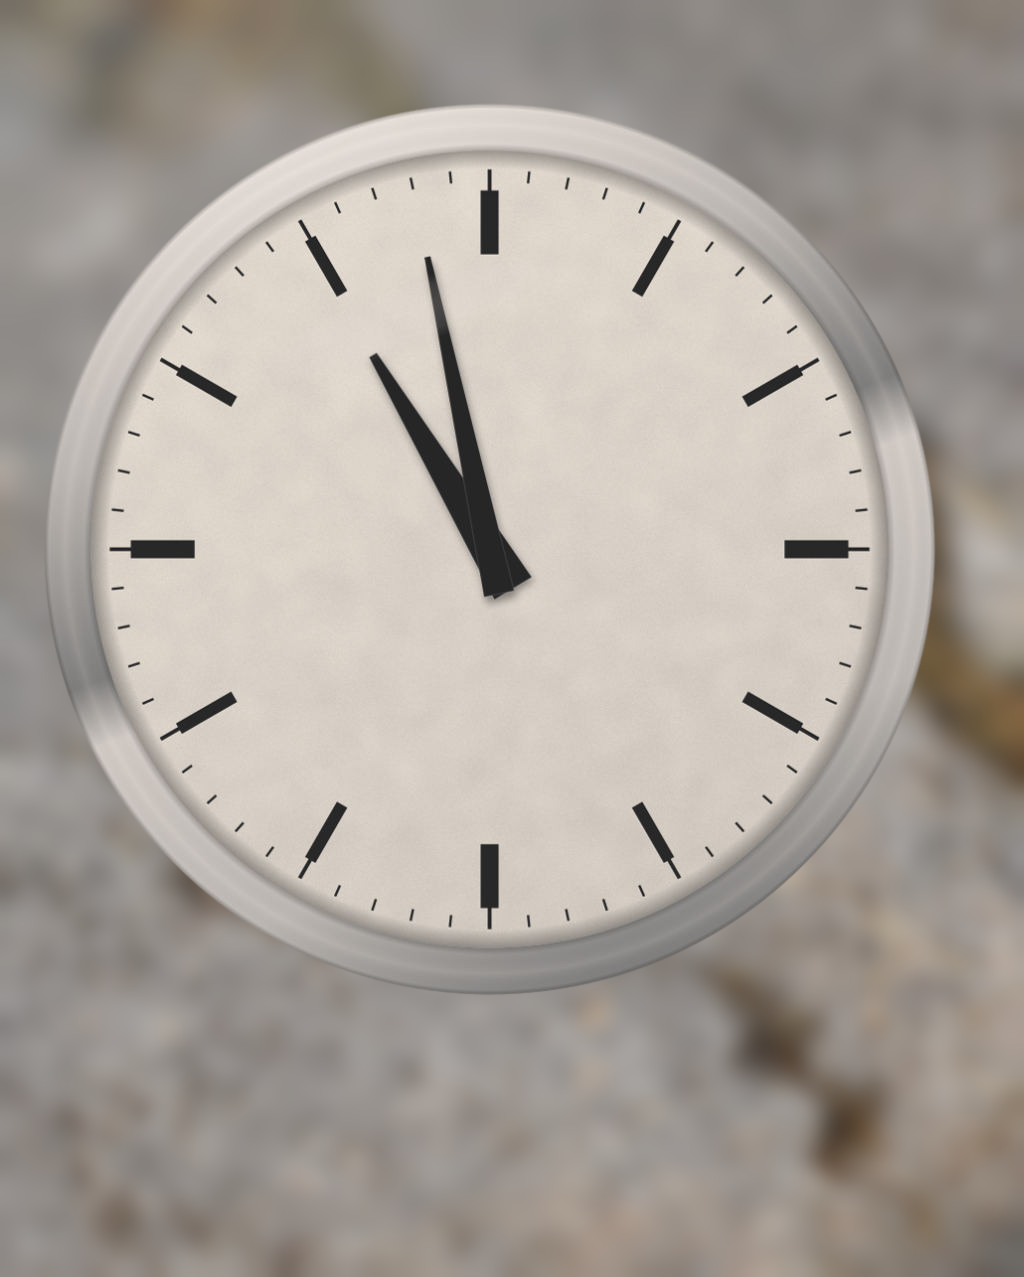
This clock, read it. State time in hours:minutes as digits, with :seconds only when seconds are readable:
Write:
10:58
